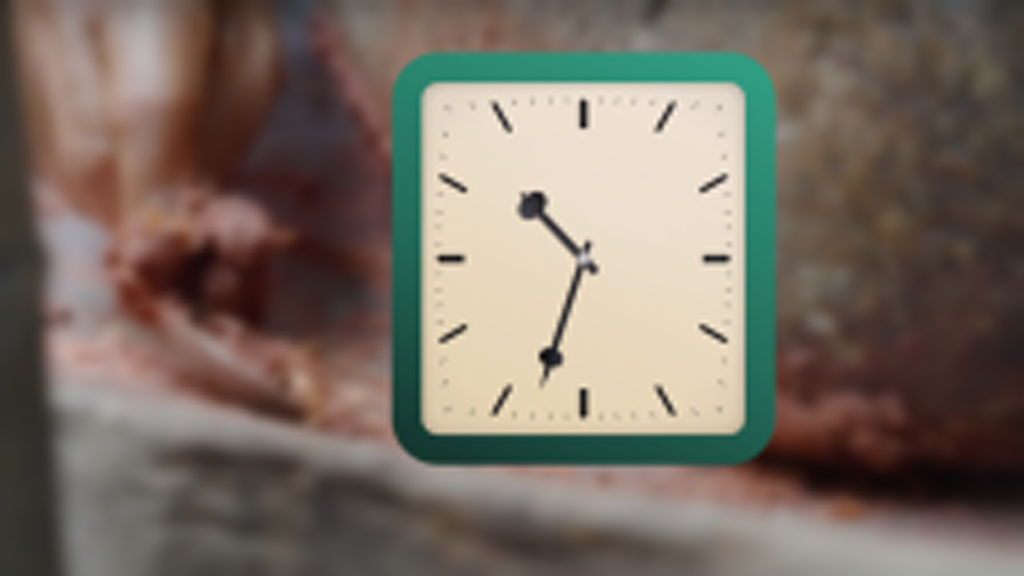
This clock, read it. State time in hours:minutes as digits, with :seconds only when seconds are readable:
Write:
10:33
